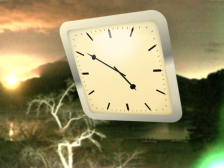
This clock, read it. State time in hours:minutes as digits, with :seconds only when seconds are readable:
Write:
4:51
